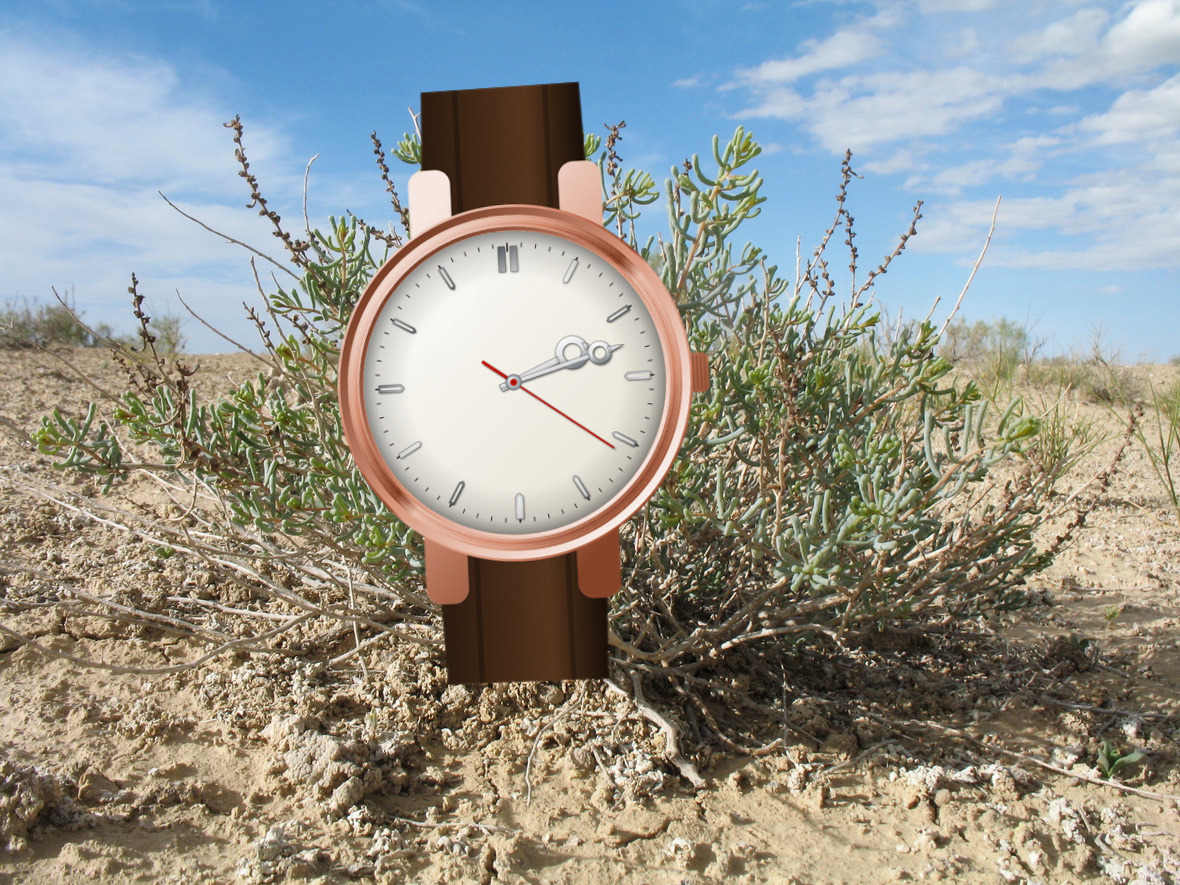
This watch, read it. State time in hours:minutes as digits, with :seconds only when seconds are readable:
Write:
2:12:21
